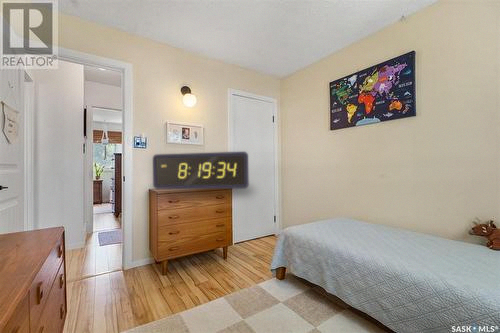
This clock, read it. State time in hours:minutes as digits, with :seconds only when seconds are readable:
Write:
8:19:34
